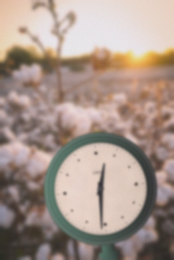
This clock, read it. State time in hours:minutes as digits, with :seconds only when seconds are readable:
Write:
12:31
